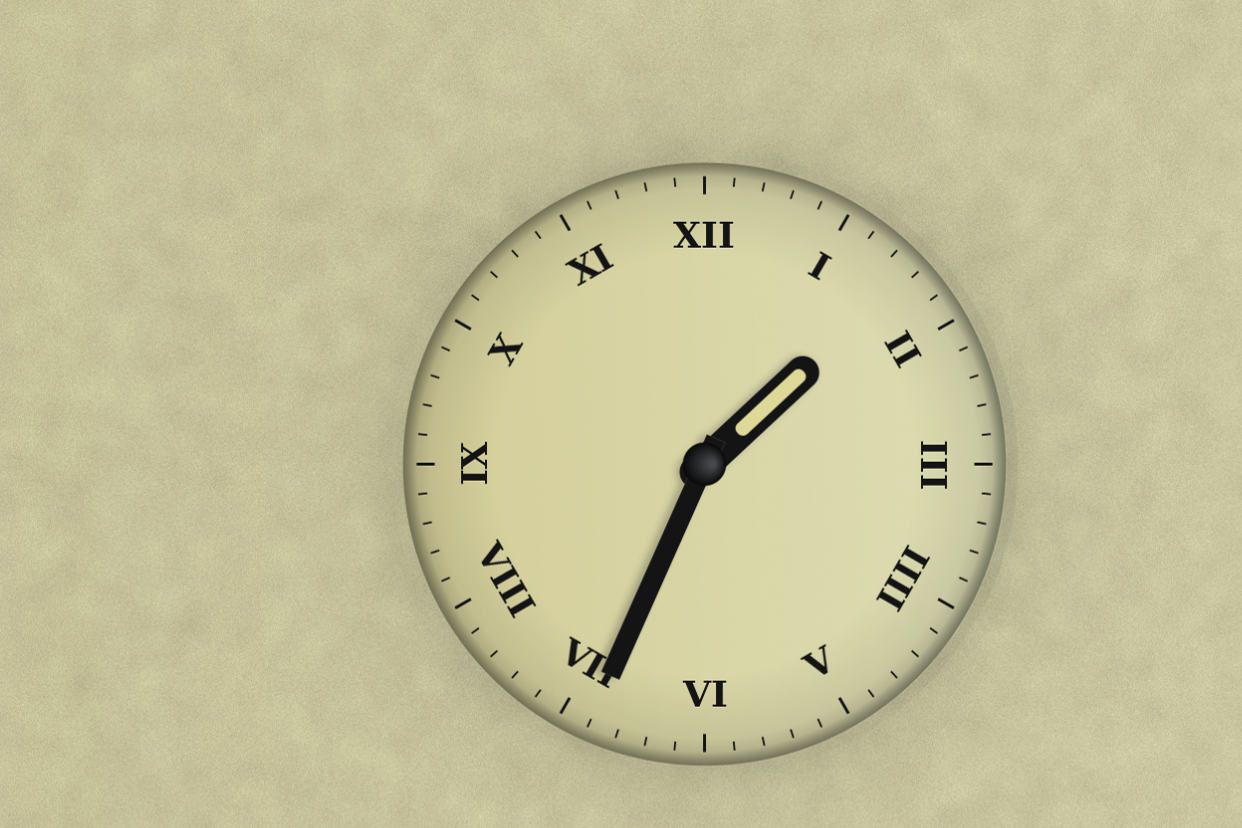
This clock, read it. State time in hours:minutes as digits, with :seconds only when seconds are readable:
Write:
1:34
